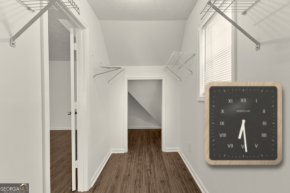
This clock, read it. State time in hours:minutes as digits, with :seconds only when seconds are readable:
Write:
6:29
